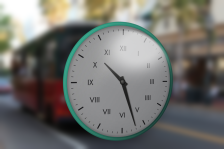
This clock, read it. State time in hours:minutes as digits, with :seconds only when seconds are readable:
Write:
10:27
